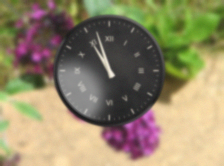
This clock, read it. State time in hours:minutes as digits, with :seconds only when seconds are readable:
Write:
10:57
